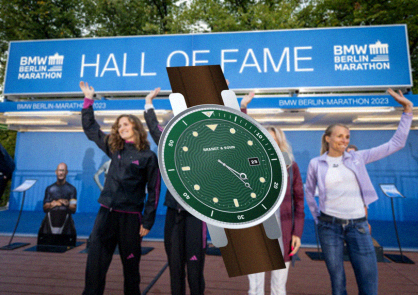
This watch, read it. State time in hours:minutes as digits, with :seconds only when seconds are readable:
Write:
4:24
